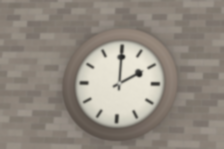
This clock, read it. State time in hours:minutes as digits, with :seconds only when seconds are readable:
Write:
2:00
